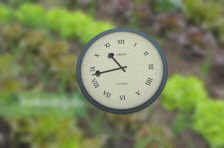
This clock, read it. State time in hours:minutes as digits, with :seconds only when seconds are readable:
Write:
10:43
